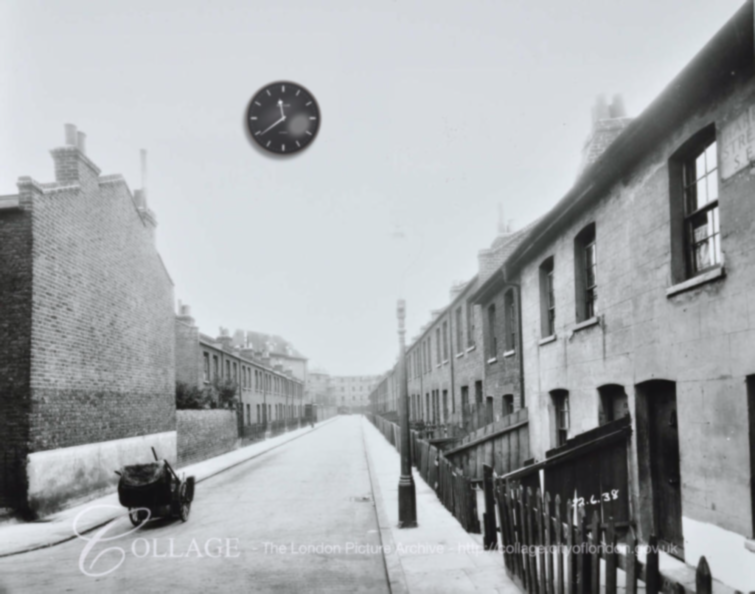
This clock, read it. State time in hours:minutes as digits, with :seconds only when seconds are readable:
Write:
11:39
